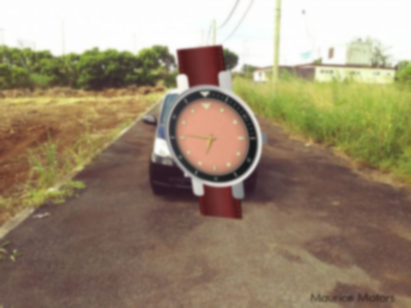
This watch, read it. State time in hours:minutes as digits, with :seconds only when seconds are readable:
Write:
6:46
